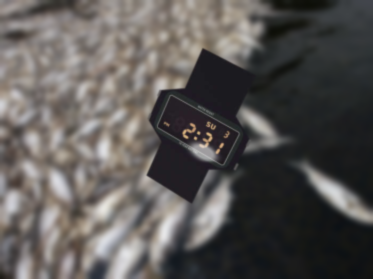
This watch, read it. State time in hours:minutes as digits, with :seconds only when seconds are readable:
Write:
2:31
